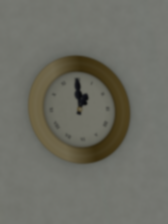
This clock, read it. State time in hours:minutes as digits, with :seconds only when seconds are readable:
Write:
1:00
